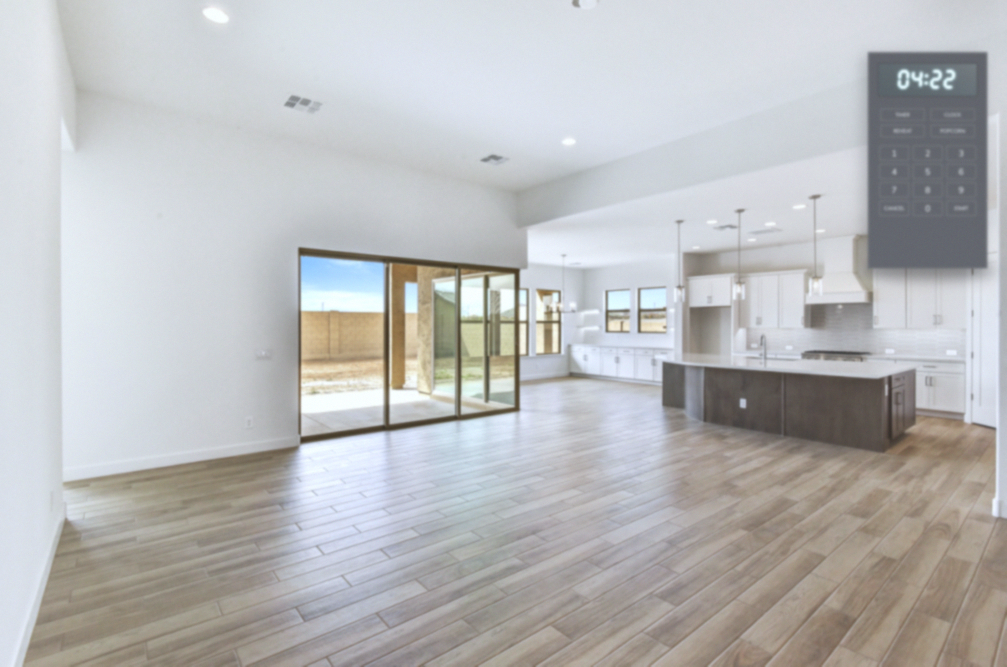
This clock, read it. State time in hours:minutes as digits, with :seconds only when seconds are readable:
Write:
4:22
